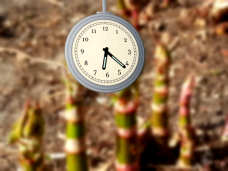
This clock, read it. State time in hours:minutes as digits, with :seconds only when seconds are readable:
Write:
6:22
